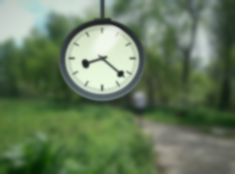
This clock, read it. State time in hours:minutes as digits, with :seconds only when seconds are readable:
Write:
8:22
